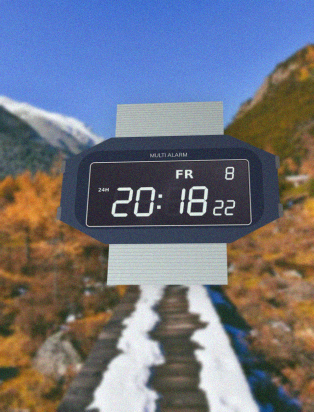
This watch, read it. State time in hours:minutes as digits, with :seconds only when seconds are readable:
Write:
20:18:22
